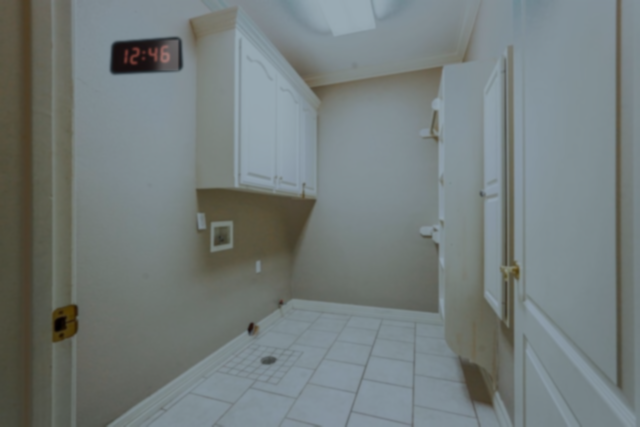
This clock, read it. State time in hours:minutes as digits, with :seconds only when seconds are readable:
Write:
12:46
